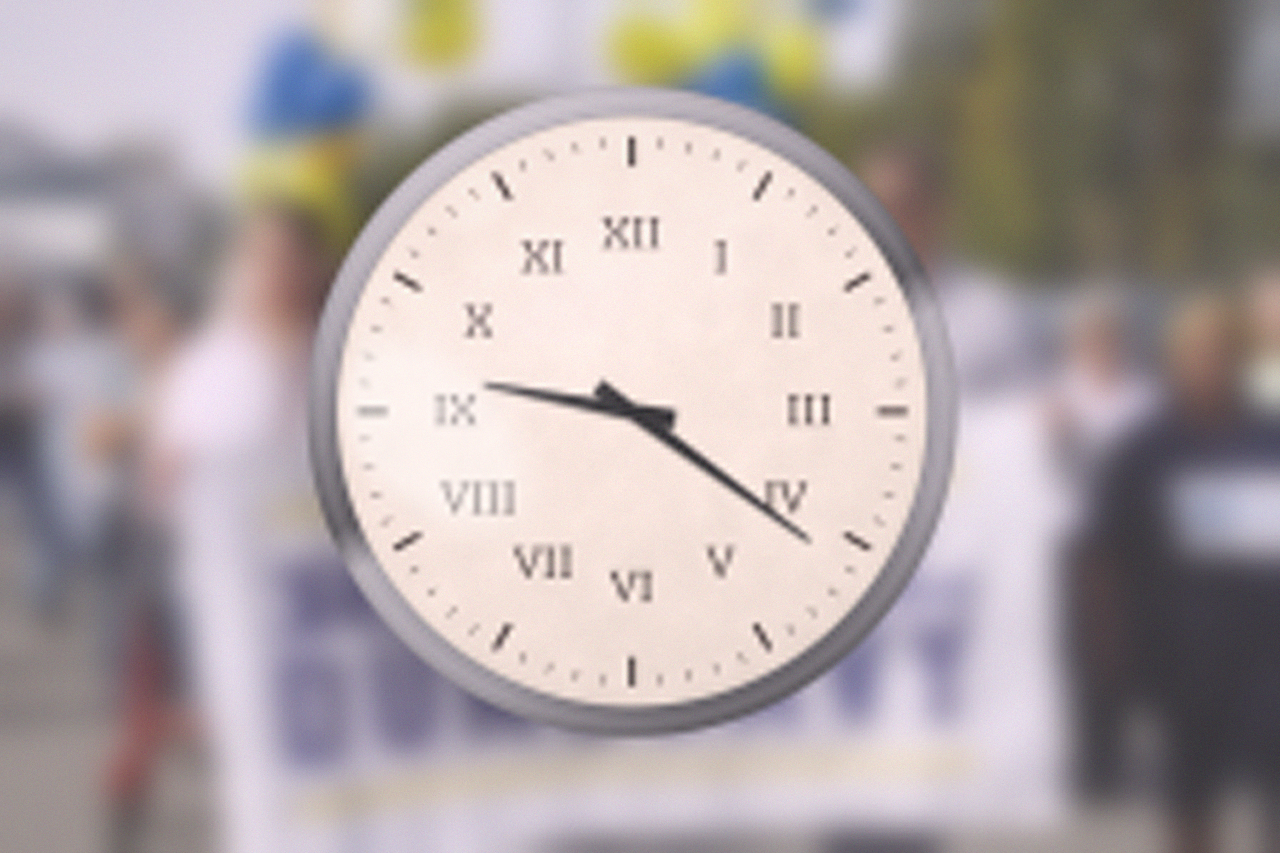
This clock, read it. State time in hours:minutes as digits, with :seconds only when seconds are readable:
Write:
9:21
